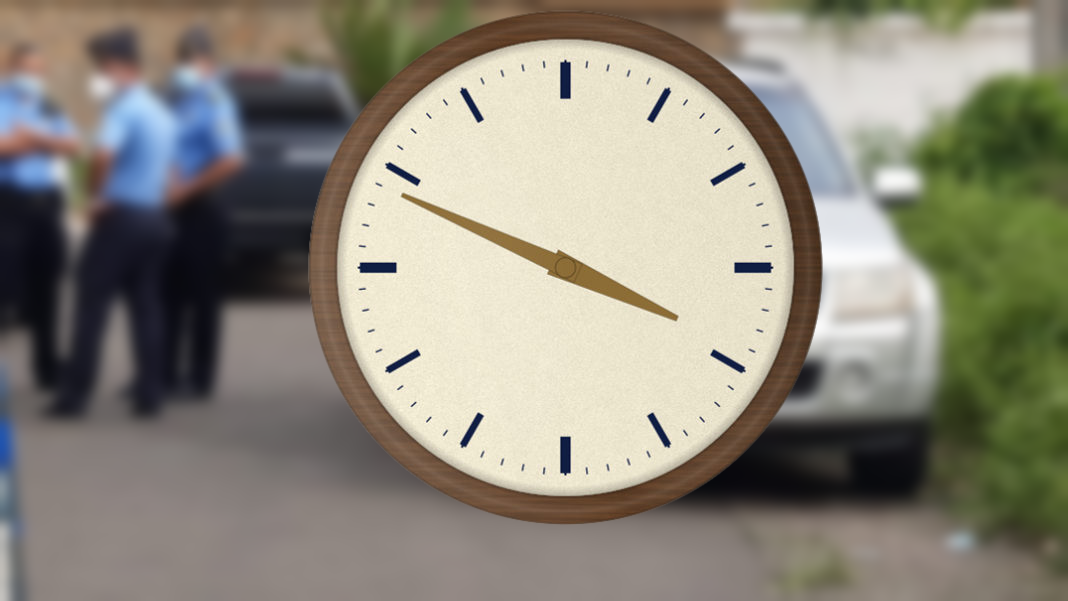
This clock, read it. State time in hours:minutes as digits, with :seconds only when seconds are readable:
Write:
3:49
